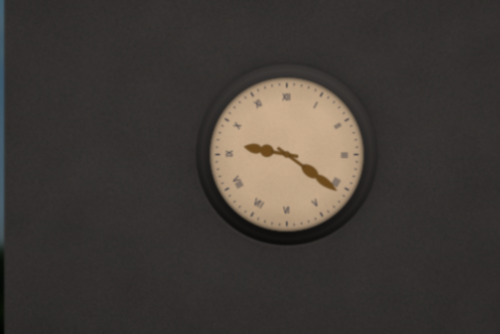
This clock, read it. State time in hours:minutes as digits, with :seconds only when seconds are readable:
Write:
9:21
